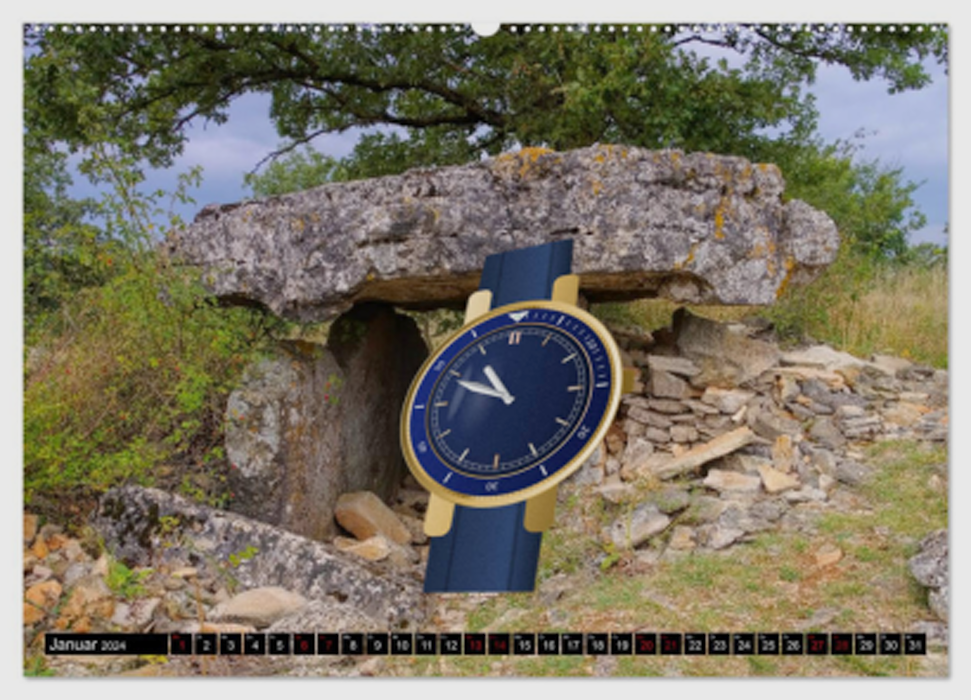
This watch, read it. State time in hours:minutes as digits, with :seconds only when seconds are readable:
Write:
10:49
